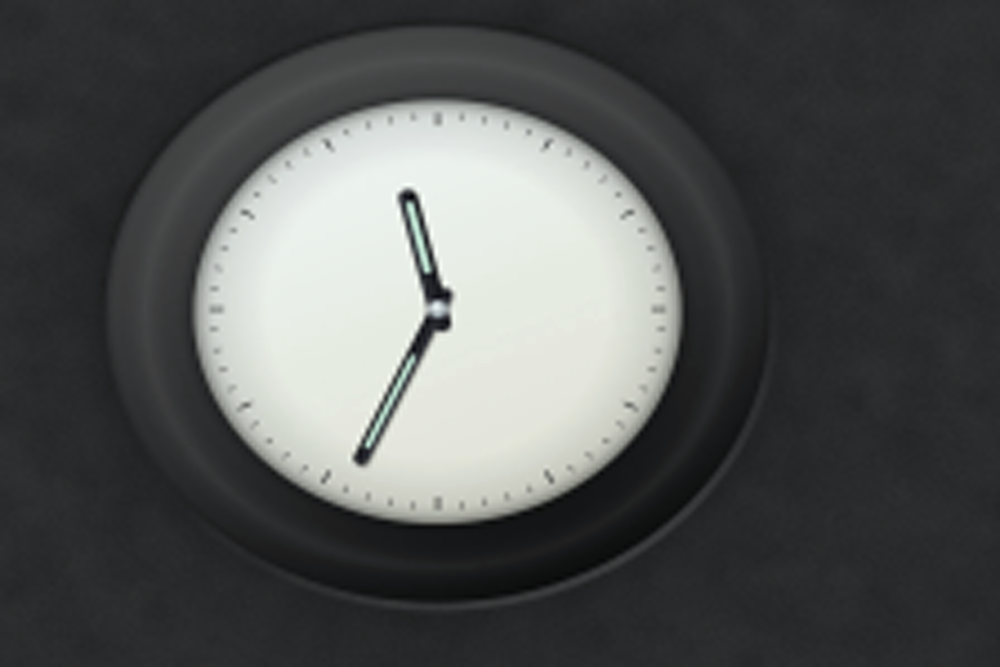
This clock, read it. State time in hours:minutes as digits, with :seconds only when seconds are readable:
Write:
11:34
